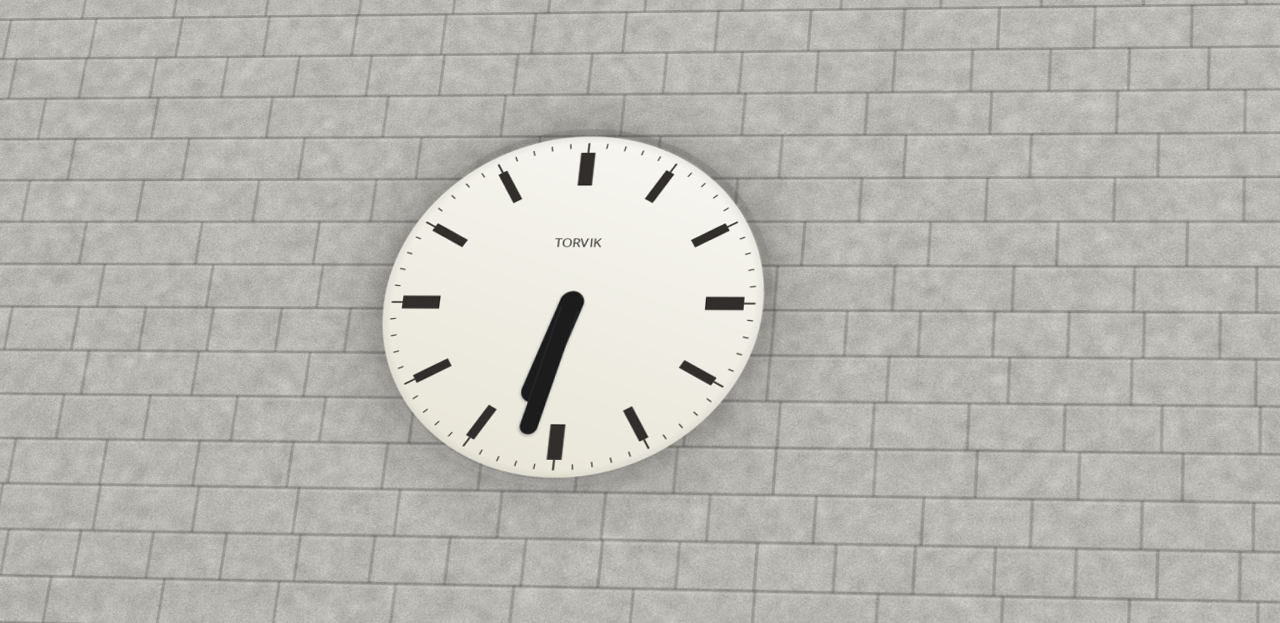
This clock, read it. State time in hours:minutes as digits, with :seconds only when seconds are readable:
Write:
6:32
